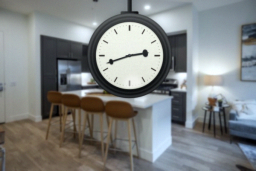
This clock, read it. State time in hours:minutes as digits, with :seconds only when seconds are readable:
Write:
2:42
